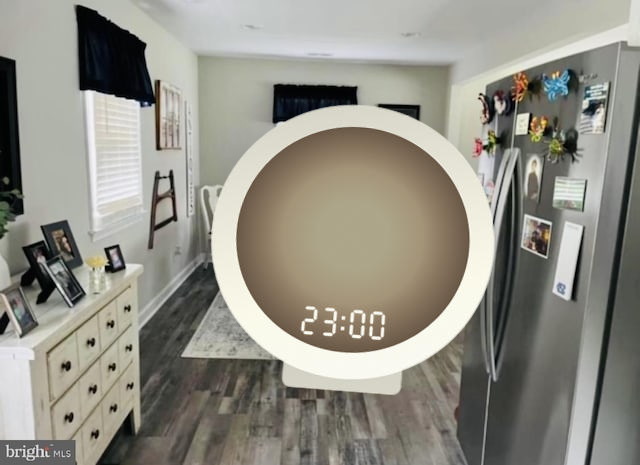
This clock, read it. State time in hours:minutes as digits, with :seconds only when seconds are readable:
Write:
23:00
